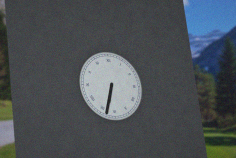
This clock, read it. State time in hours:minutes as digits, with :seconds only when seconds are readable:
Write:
6:33
